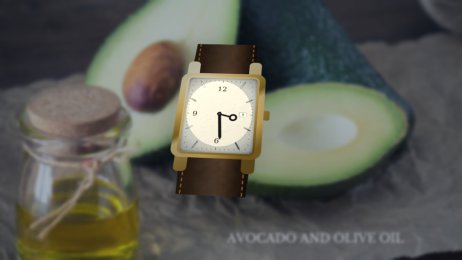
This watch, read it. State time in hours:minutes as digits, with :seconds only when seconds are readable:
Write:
3:29
